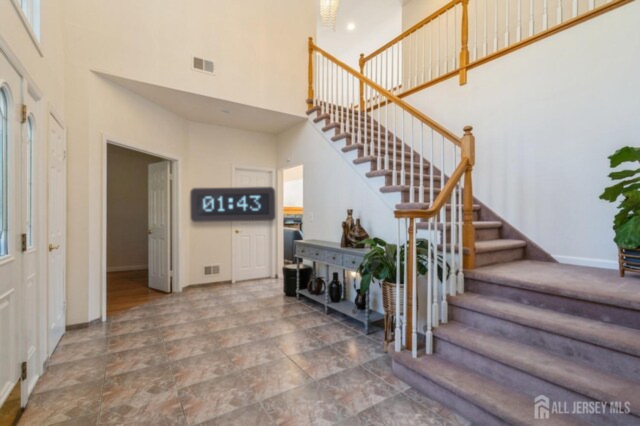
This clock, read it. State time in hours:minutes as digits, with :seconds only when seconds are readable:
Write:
1:43
